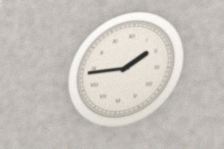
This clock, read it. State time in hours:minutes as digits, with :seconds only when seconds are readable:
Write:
1:44
